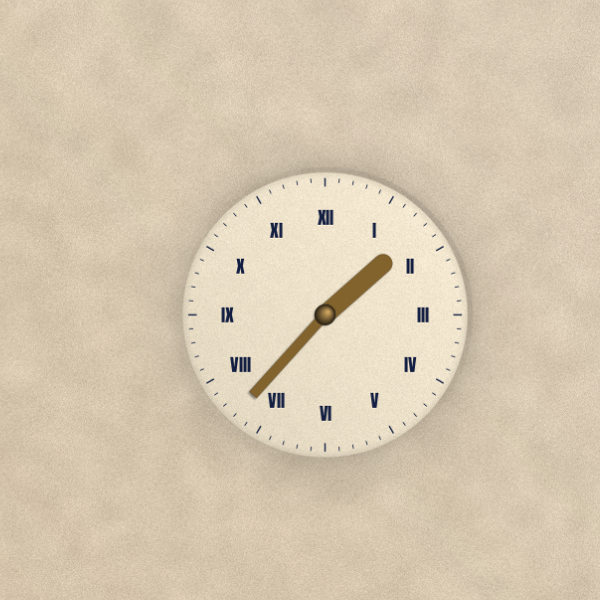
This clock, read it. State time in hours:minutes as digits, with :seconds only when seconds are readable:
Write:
1:37
